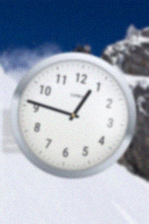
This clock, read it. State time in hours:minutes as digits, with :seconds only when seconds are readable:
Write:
12:46
